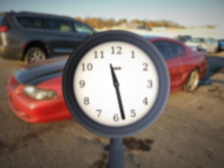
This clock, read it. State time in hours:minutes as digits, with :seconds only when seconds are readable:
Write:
11:28
